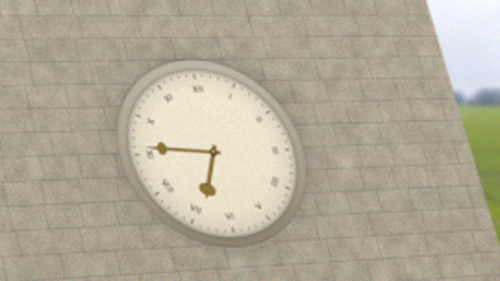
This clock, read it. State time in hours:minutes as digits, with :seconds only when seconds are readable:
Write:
6:46
